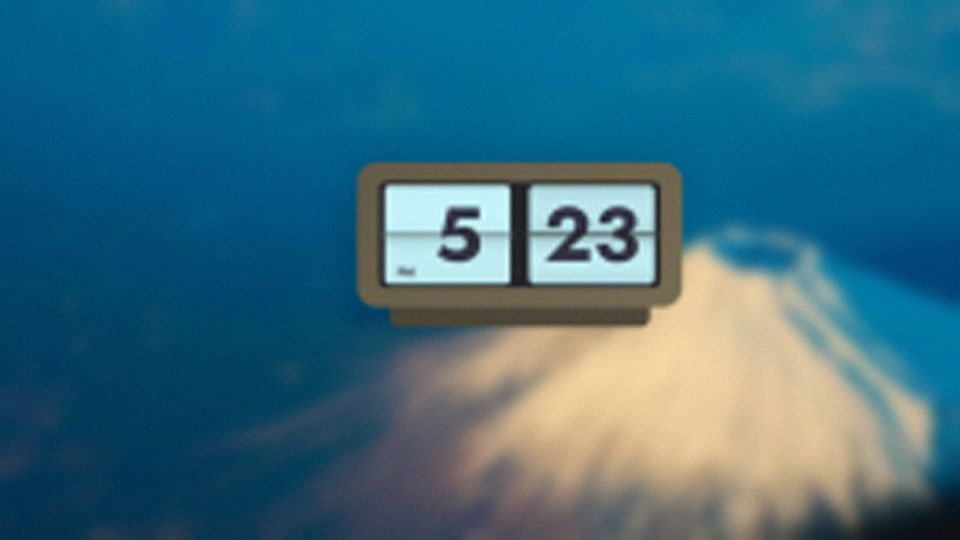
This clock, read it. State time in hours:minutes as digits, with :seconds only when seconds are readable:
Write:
5:23
